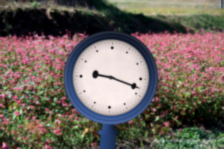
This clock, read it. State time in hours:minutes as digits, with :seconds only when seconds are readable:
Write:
9:18
